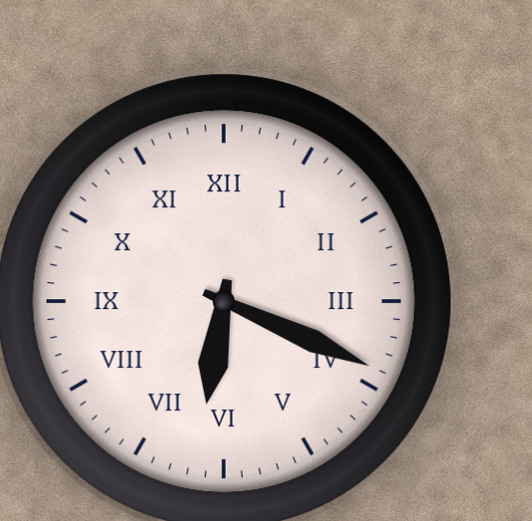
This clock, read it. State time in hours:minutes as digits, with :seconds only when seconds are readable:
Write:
6:19
